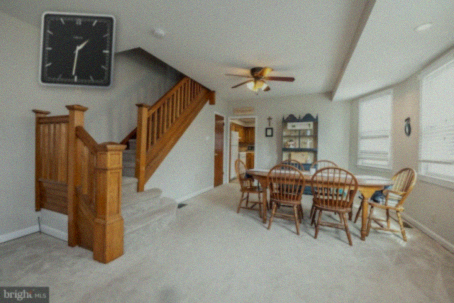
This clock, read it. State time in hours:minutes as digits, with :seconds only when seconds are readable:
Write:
1:31
